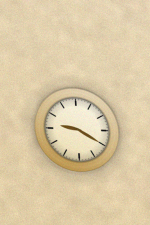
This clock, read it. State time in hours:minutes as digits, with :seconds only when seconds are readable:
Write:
9:20
